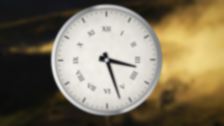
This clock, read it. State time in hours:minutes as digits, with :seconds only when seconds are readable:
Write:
3:27
